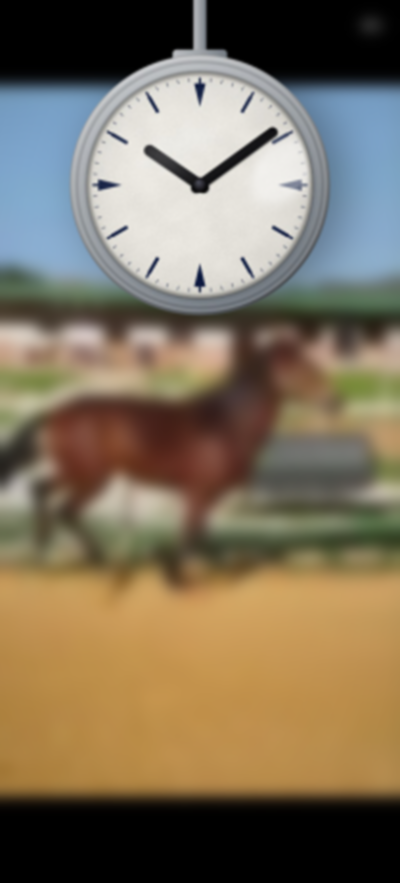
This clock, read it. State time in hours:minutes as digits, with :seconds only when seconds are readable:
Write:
10:09
